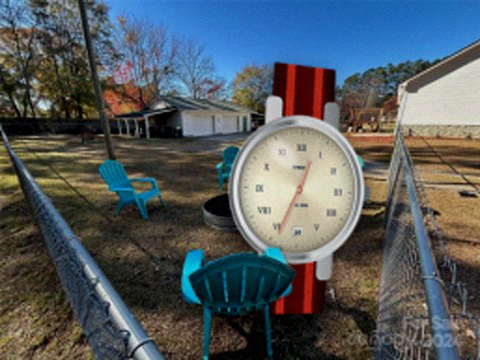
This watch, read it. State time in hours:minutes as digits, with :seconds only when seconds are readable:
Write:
12:34
